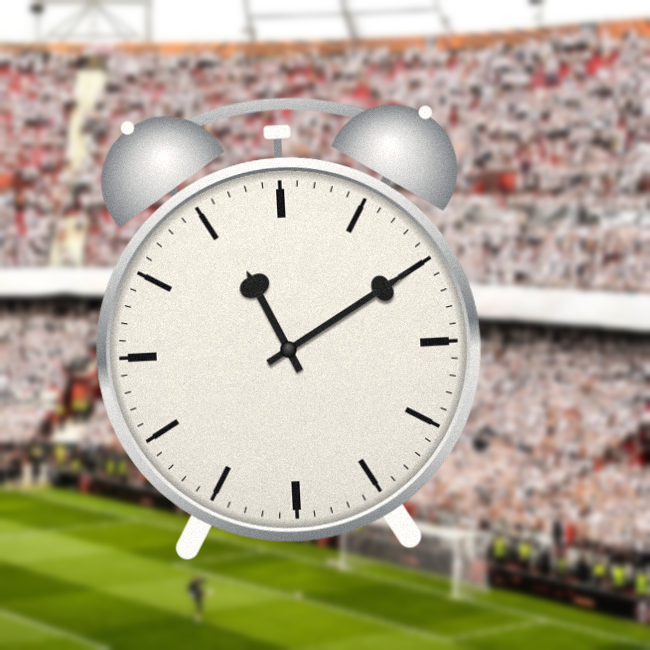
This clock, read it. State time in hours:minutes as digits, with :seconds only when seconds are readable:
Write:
11:10
